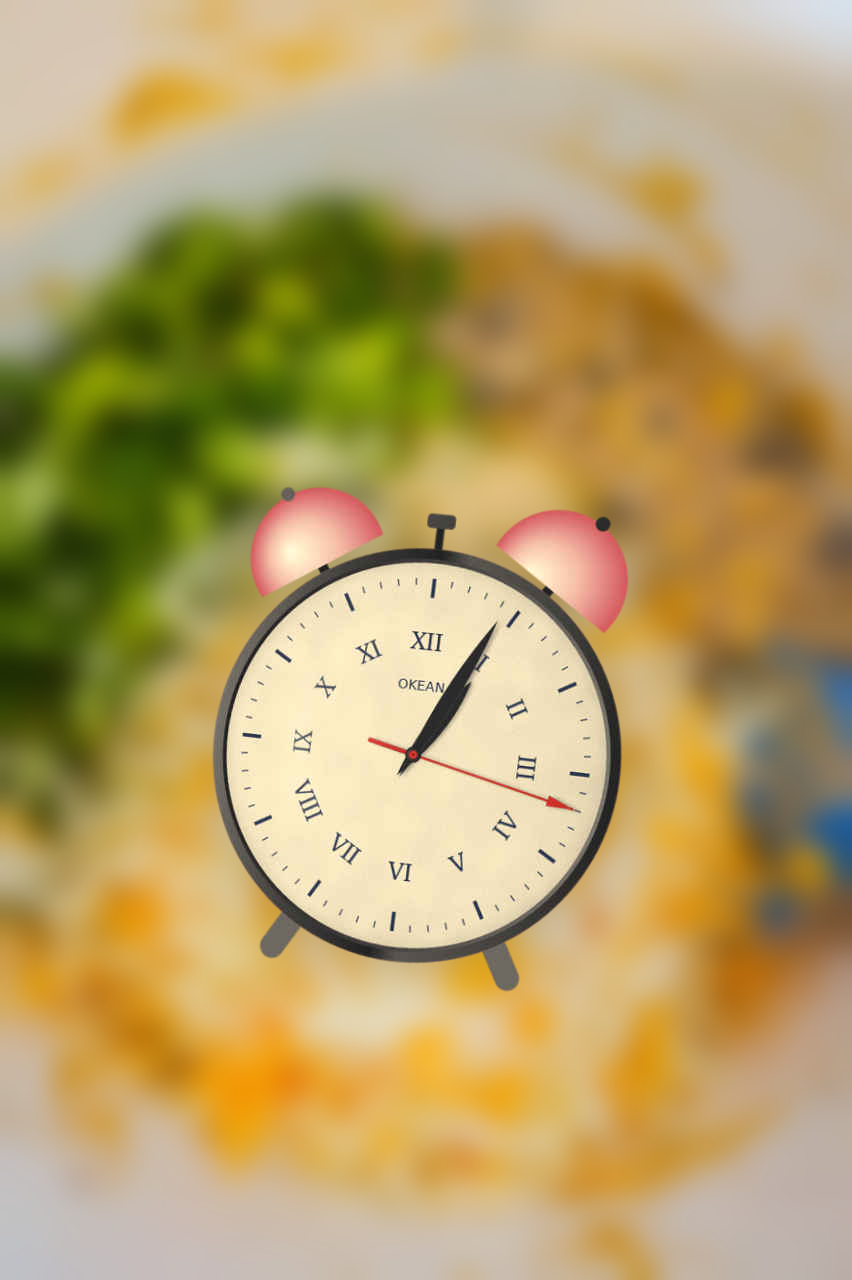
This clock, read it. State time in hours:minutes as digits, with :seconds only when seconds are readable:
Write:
1:04:17
